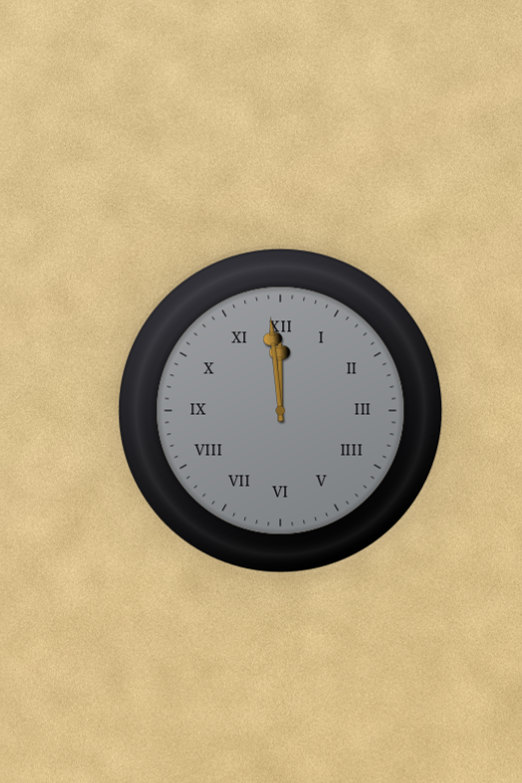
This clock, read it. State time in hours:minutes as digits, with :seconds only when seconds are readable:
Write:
11:59
